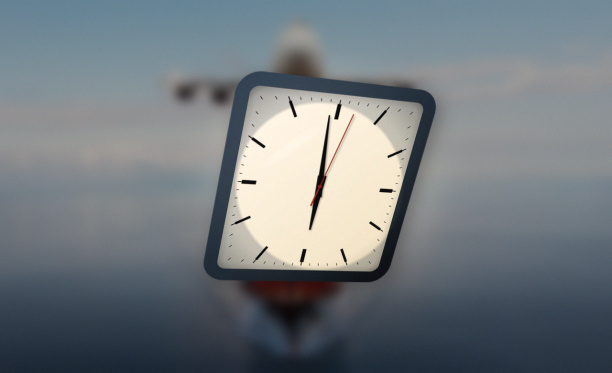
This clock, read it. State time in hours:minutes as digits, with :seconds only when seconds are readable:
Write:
5:59:02
